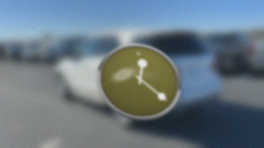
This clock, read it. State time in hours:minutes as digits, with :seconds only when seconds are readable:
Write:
12:22
